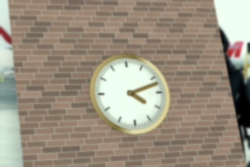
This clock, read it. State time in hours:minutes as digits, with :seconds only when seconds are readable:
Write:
4:12
